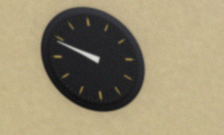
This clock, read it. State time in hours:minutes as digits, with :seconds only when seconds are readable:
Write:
9:49
